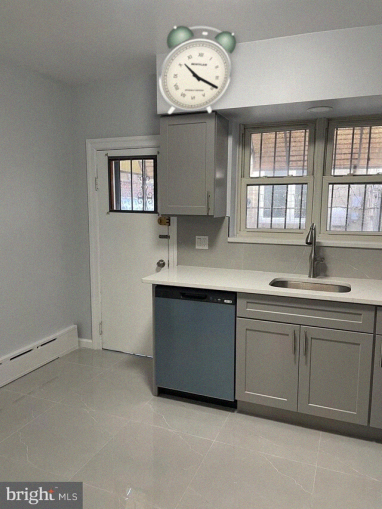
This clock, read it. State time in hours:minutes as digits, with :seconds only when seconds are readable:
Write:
10:19
